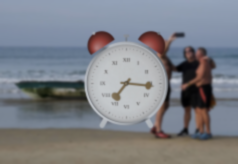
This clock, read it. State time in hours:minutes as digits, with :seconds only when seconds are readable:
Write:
7:16
